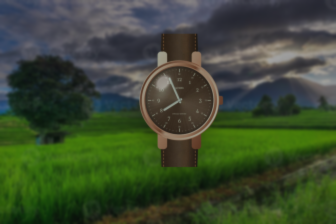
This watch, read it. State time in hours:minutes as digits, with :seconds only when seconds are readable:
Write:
7:56
